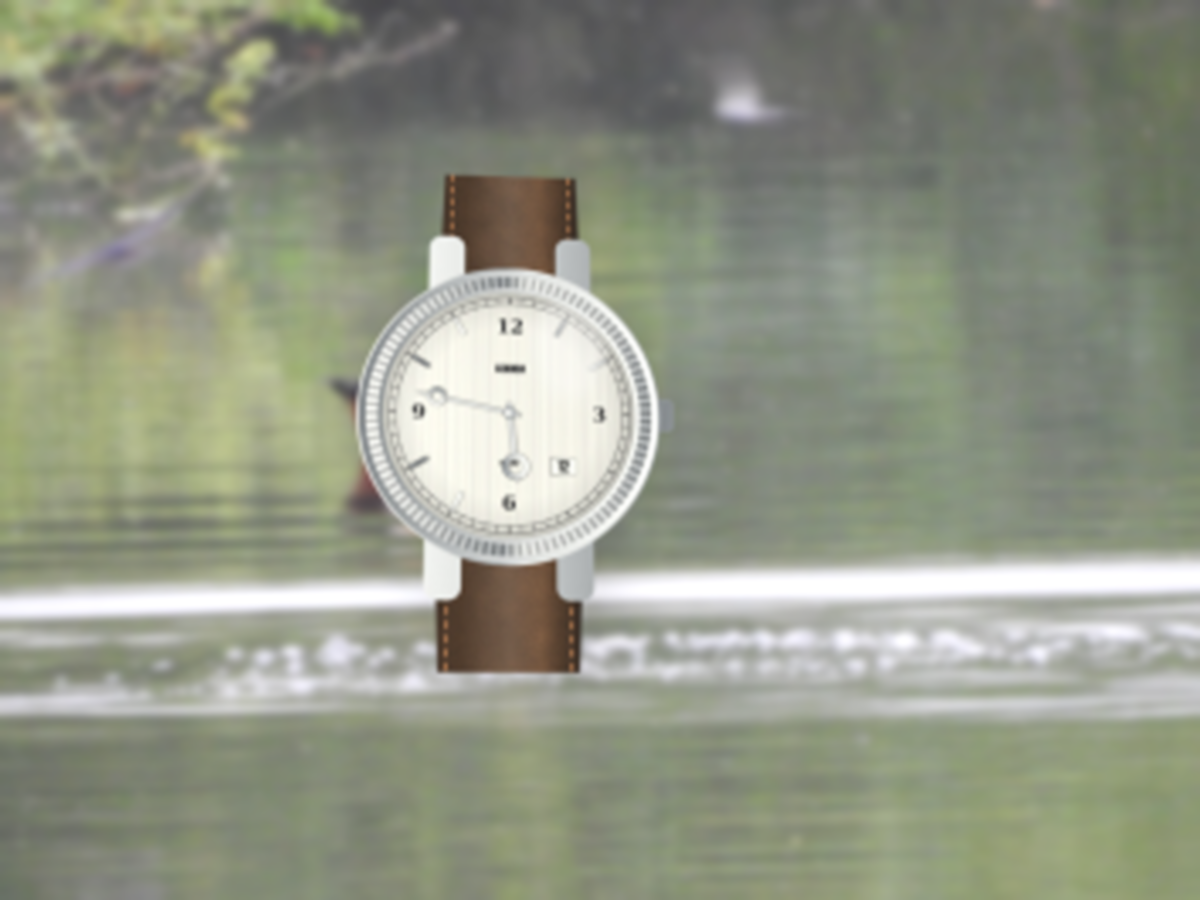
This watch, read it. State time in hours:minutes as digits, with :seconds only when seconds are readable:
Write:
5:47
